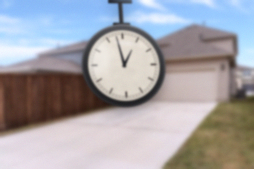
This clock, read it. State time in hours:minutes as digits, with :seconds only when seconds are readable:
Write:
12:58
